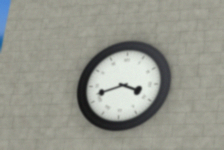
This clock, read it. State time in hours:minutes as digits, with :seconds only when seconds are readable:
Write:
3:42
